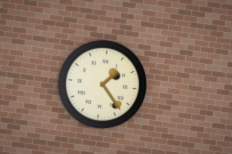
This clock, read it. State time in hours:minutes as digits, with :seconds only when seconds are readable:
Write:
1:23
